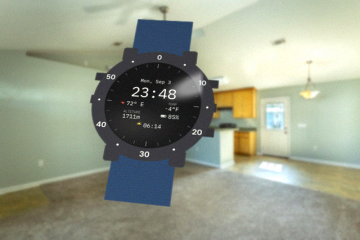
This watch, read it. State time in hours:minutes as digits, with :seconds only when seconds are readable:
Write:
23:48
